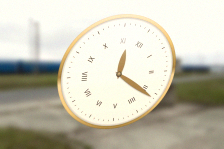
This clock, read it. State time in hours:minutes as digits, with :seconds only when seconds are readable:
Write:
11:16
